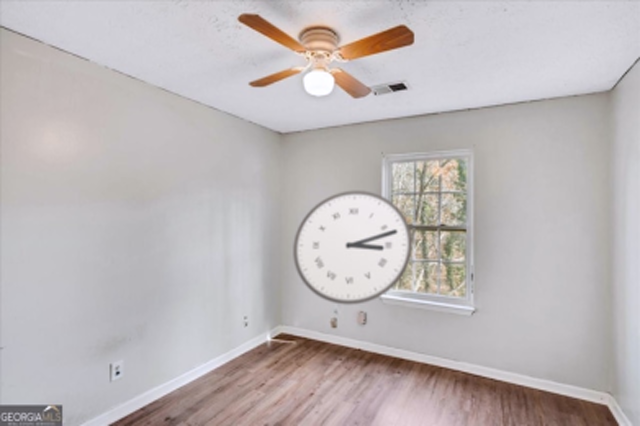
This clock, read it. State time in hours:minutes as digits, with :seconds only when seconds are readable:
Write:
3:12
